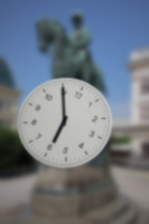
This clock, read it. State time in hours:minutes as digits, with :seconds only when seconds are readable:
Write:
5:55
